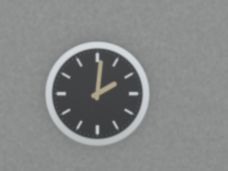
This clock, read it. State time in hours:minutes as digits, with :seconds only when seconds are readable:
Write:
2:01
